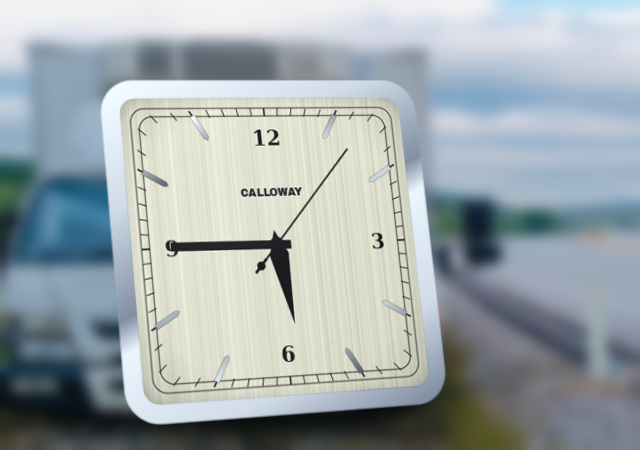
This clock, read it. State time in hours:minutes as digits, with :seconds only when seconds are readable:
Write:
5:45:07
